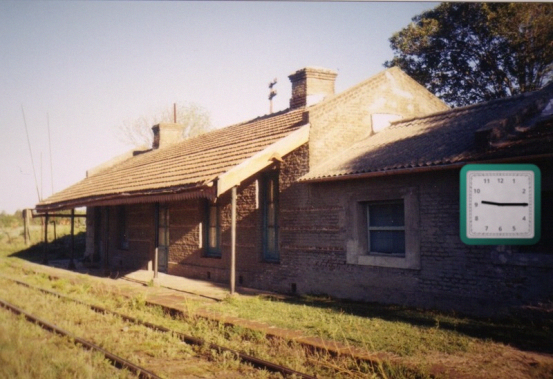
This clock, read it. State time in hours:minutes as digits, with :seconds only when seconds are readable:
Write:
9:15
